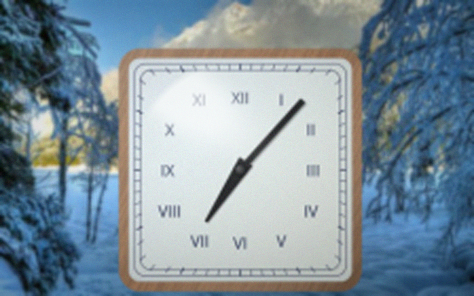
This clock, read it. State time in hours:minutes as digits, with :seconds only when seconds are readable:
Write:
7:07
